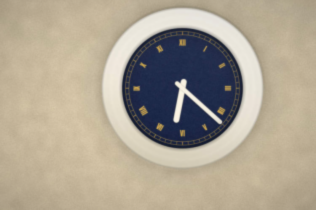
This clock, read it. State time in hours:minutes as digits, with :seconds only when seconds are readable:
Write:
6:22
